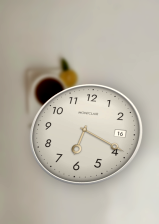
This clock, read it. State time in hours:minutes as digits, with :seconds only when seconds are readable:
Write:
6:19
